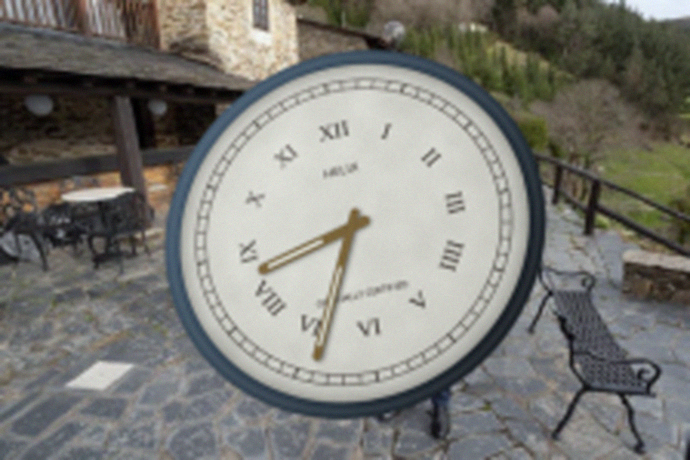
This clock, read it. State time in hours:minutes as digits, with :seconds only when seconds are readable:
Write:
8:34
